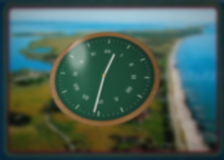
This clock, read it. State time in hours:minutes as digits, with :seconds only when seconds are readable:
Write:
12:31
